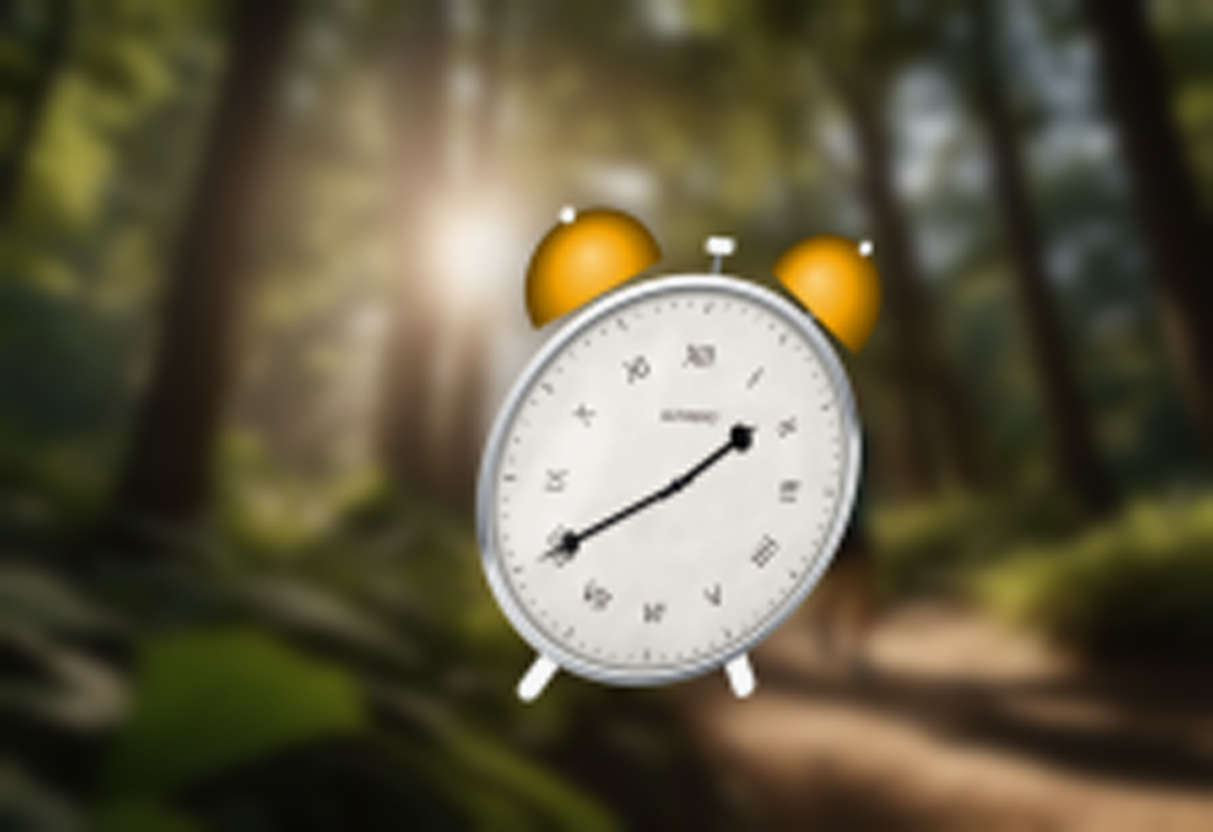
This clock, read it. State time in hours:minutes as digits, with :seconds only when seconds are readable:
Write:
1:40
